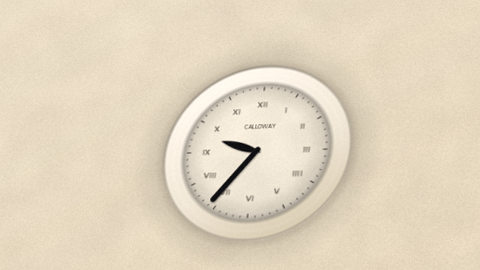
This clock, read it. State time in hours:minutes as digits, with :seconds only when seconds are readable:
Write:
9:36
